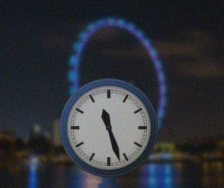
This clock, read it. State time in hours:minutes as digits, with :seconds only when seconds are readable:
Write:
11:27
